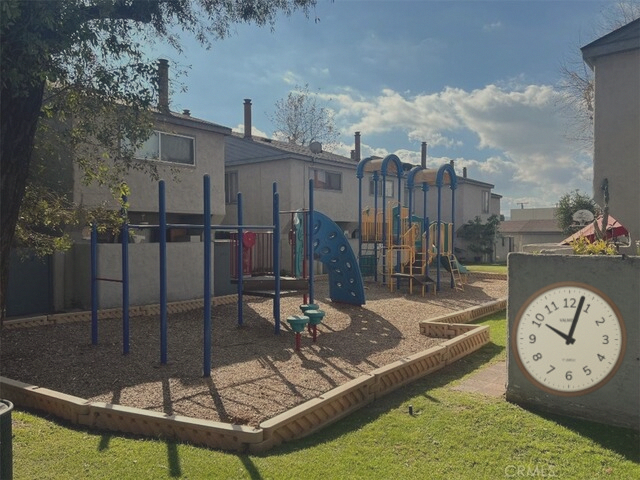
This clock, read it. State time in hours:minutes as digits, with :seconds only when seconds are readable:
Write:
10:03
